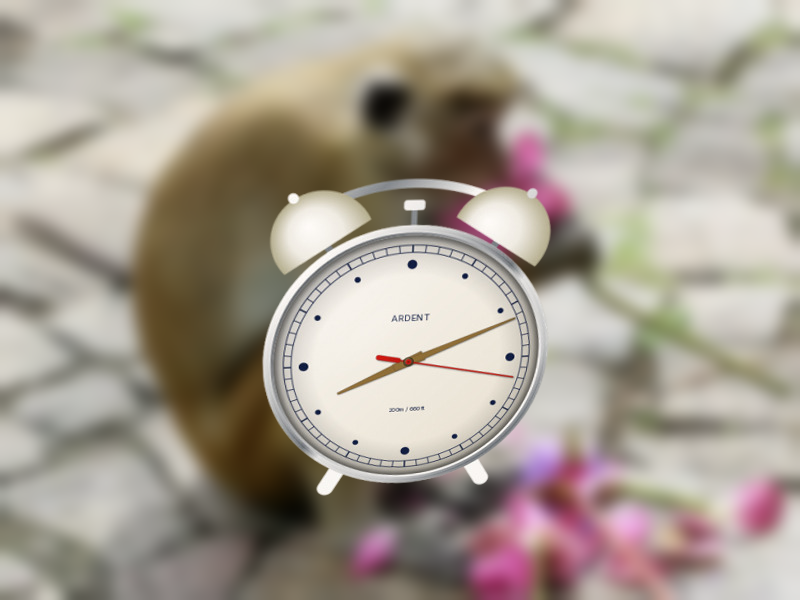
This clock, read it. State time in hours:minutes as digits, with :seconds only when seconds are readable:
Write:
8:11:17
